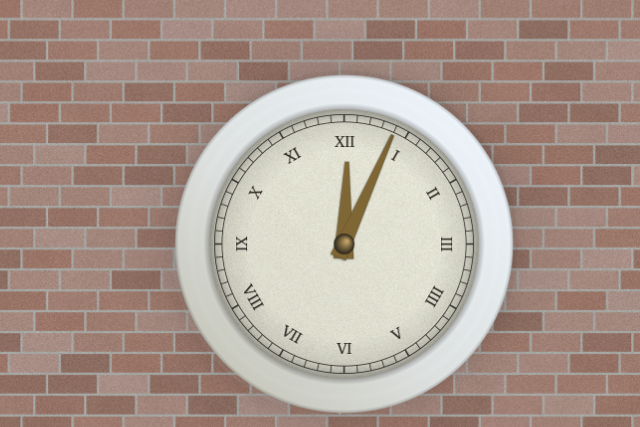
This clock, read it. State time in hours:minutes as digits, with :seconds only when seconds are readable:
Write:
12:04
